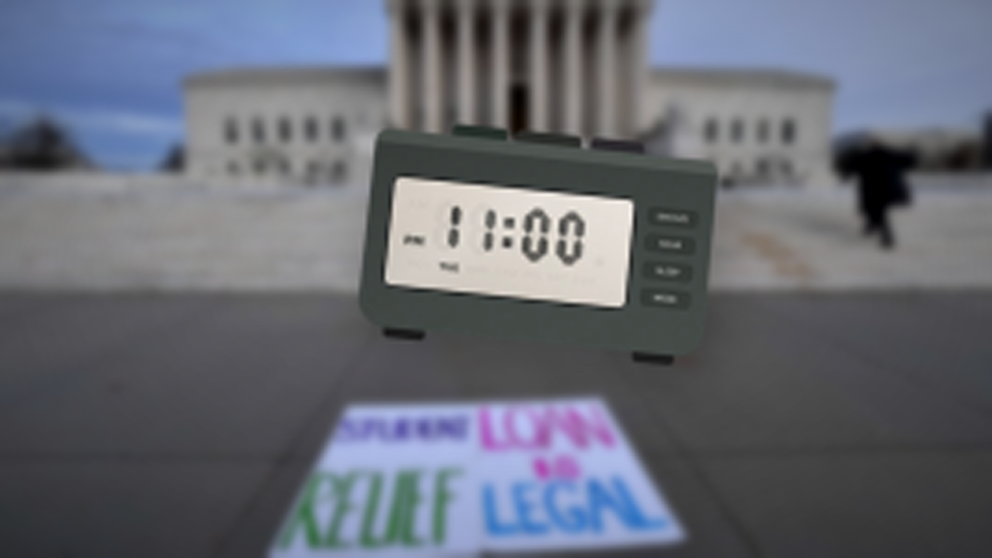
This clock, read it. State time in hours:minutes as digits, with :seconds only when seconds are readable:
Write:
11:00
